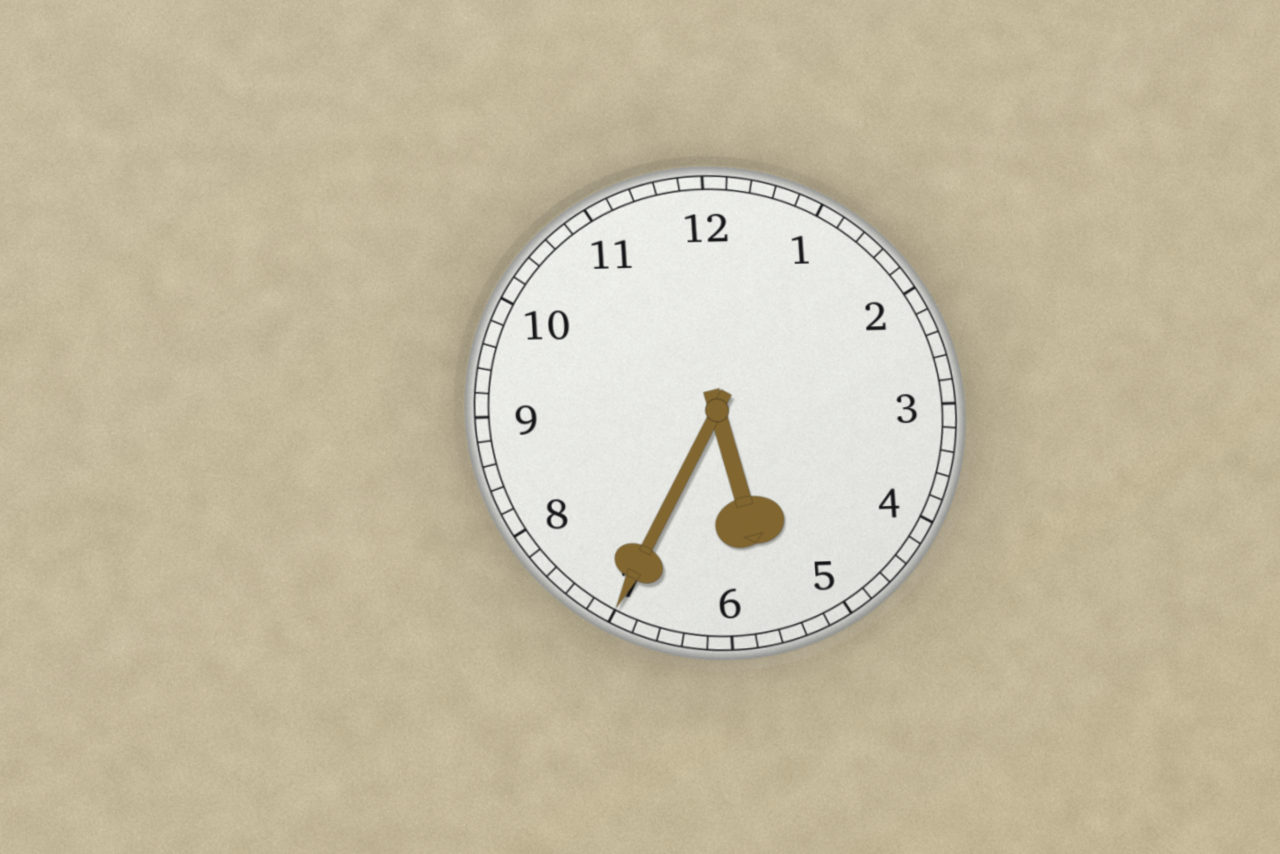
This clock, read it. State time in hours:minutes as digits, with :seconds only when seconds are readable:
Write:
5:35
